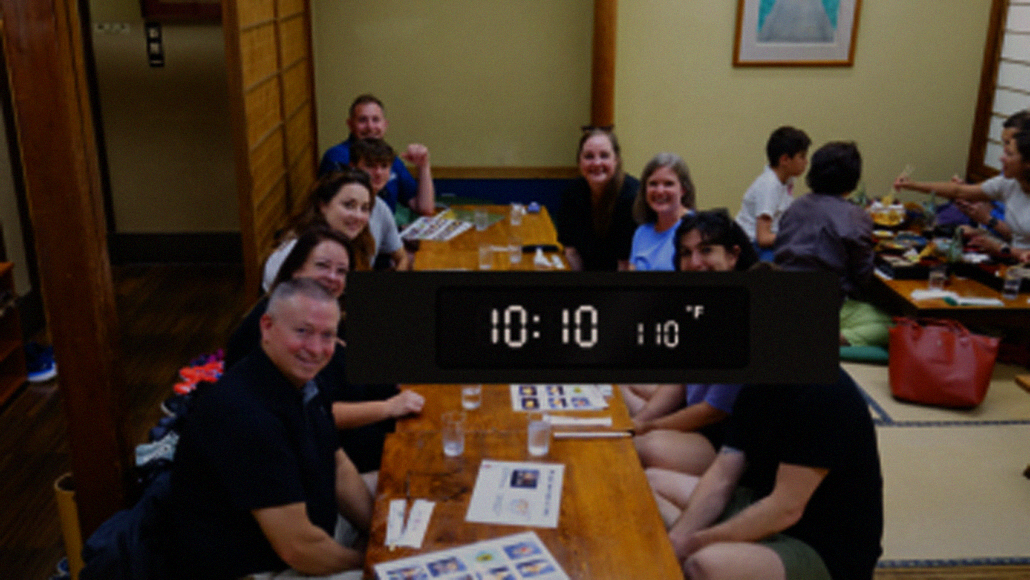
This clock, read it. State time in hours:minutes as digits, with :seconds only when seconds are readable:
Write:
10:10
